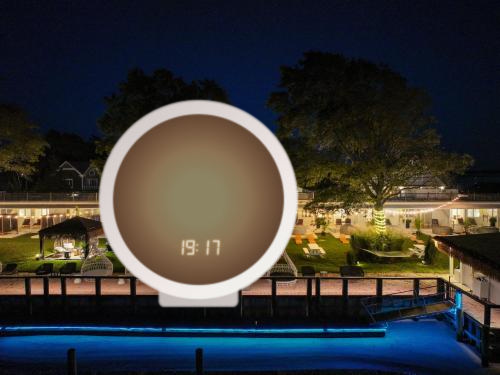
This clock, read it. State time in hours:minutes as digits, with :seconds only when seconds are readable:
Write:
19:17
